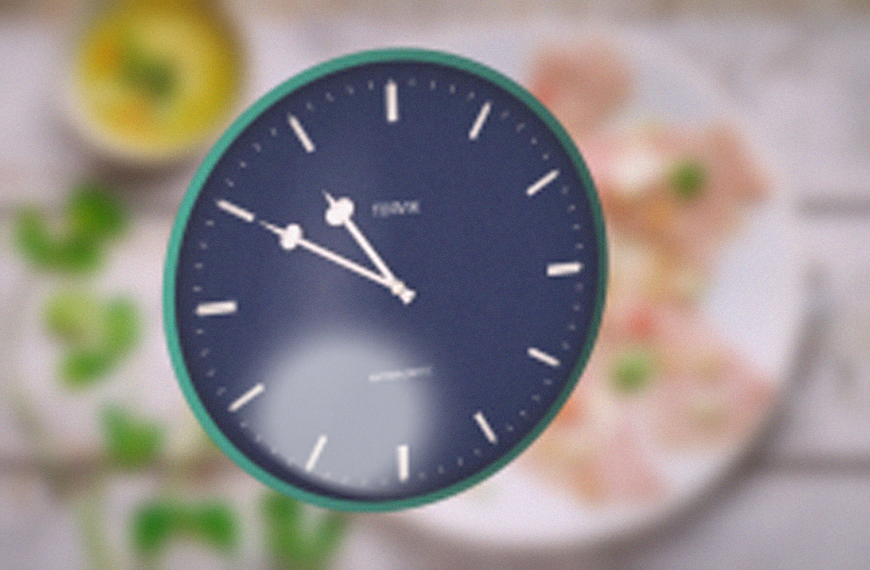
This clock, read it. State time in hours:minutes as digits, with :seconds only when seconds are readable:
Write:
10:50
